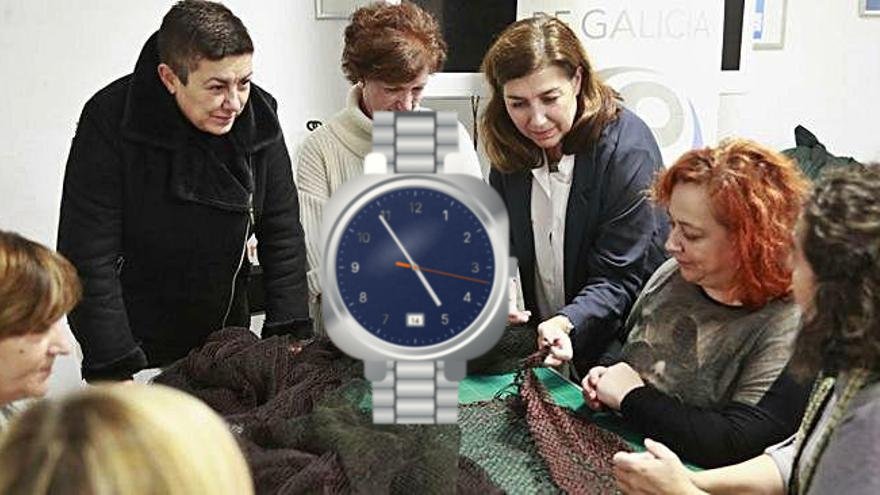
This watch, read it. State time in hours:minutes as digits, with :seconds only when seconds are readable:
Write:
4:54:17
